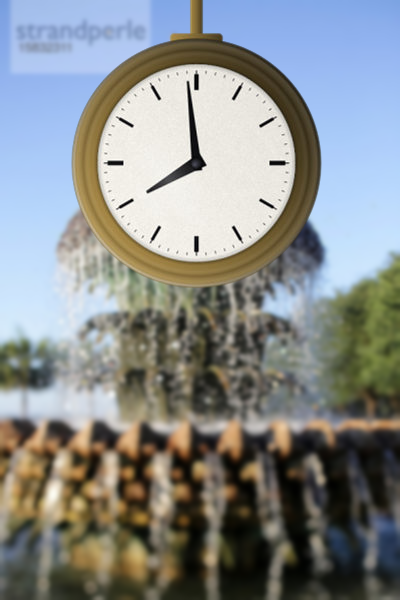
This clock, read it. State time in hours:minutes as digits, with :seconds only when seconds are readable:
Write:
7:59
